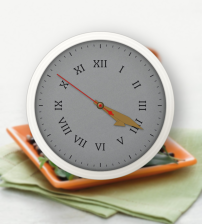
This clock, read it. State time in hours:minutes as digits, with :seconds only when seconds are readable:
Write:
4:19:51
